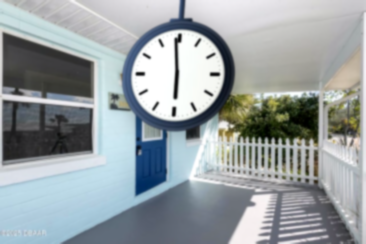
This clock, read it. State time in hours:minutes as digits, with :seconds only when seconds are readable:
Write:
5:59
